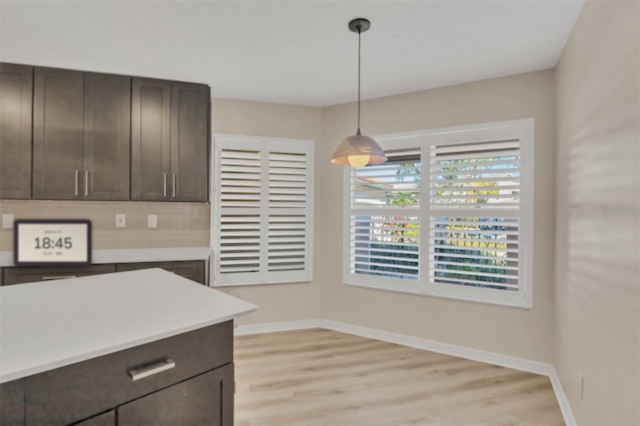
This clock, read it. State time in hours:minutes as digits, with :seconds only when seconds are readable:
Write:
18:45
